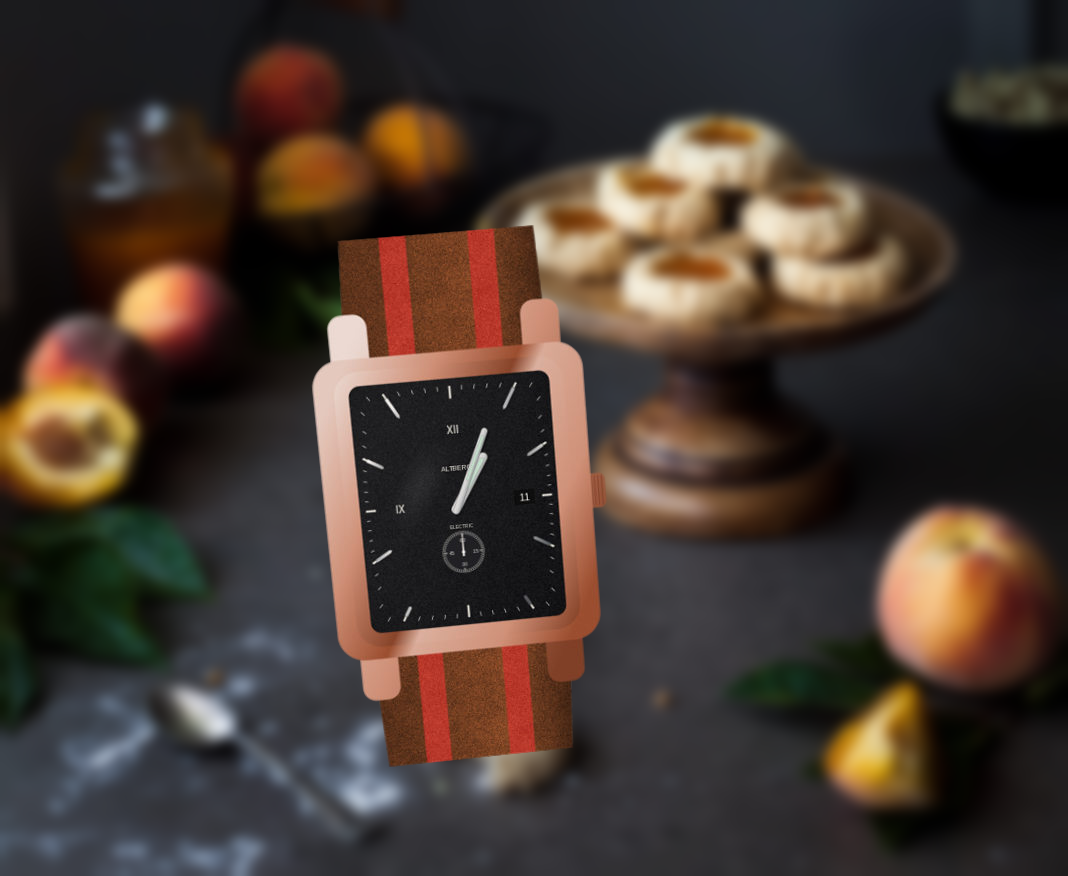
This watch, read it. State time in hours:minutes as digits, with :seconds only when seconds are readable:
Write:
1:04
